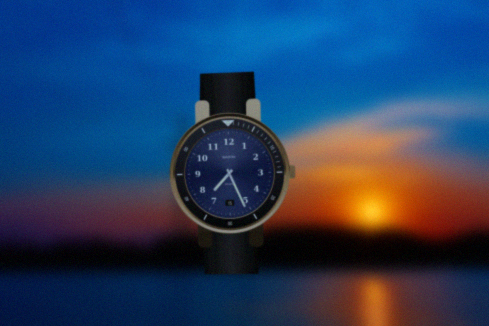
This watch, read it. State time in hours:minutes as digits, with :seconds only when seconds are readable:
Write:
7:26
